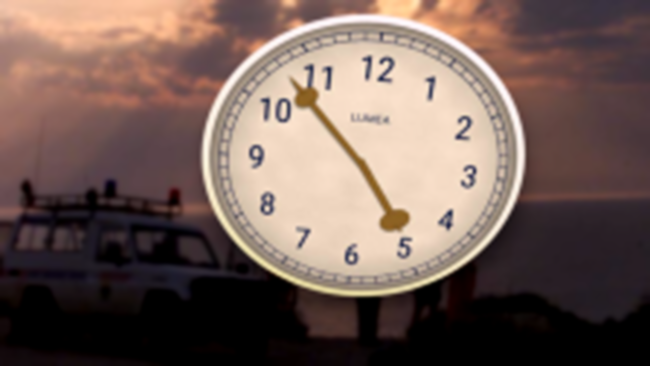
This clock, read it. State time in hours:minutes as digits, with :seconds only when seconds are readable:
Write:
4:53
